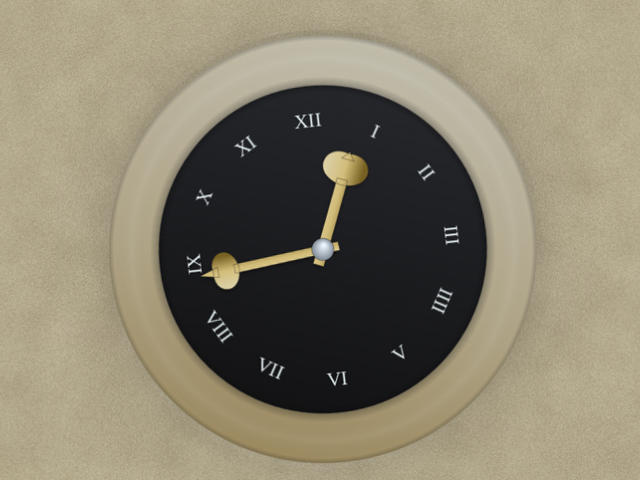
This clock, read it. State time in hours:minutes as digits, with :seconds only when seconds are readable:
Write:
12:44
